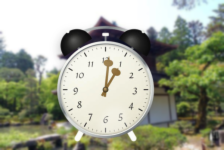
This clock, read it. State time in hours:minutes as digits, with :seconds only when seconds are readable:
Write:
1:01
